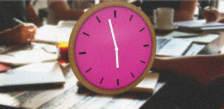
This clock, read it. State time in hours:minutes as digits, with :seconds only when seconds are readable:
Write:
5:58
